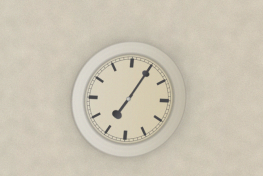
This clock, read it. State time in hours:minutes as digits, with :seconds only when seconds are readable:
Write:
7:05
